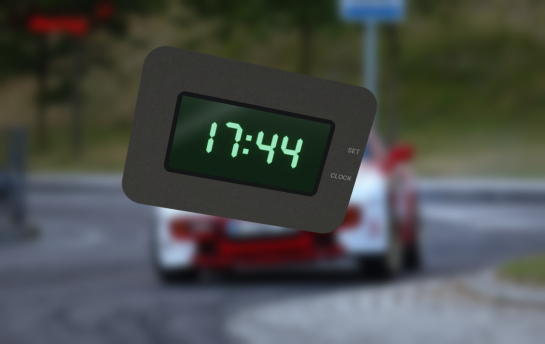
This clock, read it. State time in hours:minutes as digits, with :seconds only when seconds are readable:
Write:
17:44
